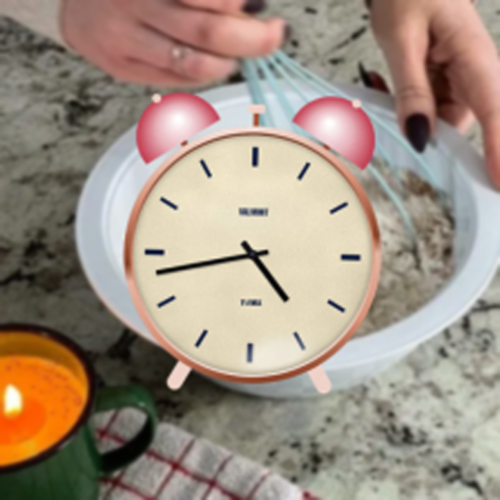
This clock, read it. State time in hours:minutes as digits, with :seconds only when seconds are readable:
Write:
4:43
